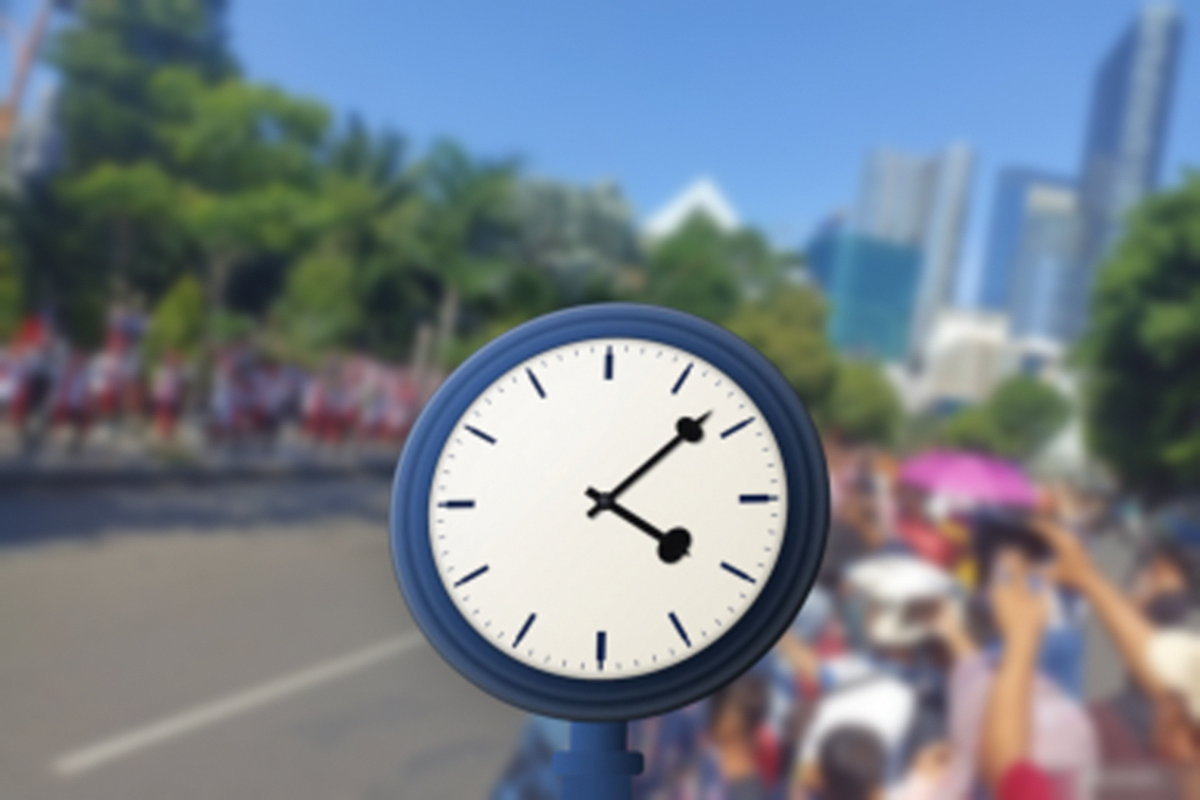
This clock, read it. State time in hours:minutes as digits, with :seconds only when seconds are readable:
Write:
4:08
